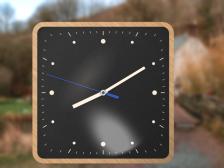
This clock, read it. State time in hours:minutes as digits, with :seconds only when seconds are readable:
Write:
8:09:48
